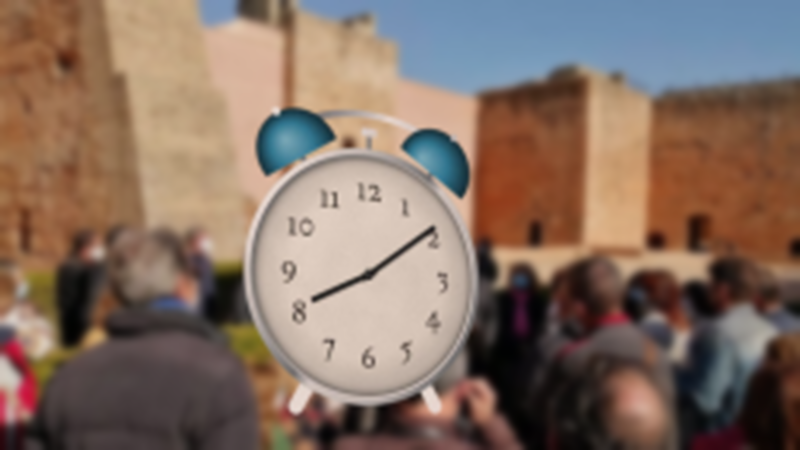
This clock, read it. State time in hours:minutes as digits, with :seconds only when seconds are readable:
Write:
8:09
